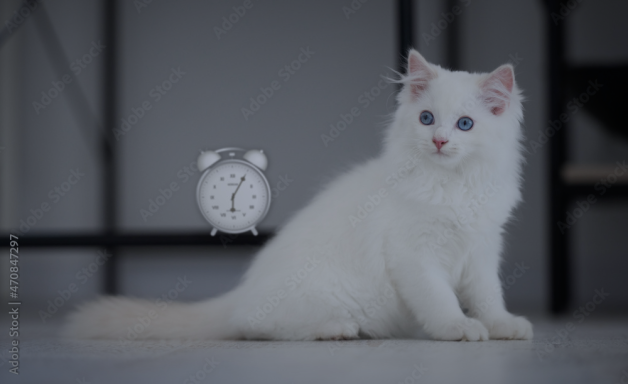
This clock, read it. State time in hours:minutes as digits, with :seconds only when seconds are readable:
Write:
6:05
